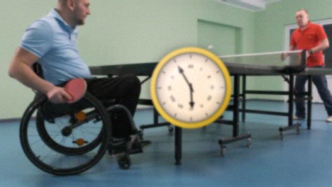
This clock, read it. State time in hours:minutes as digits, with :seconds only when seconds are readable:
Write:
5:55
